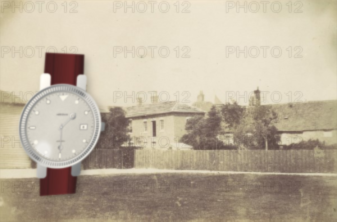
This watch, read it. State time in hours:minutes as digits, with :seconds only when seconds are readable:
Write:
1:30
